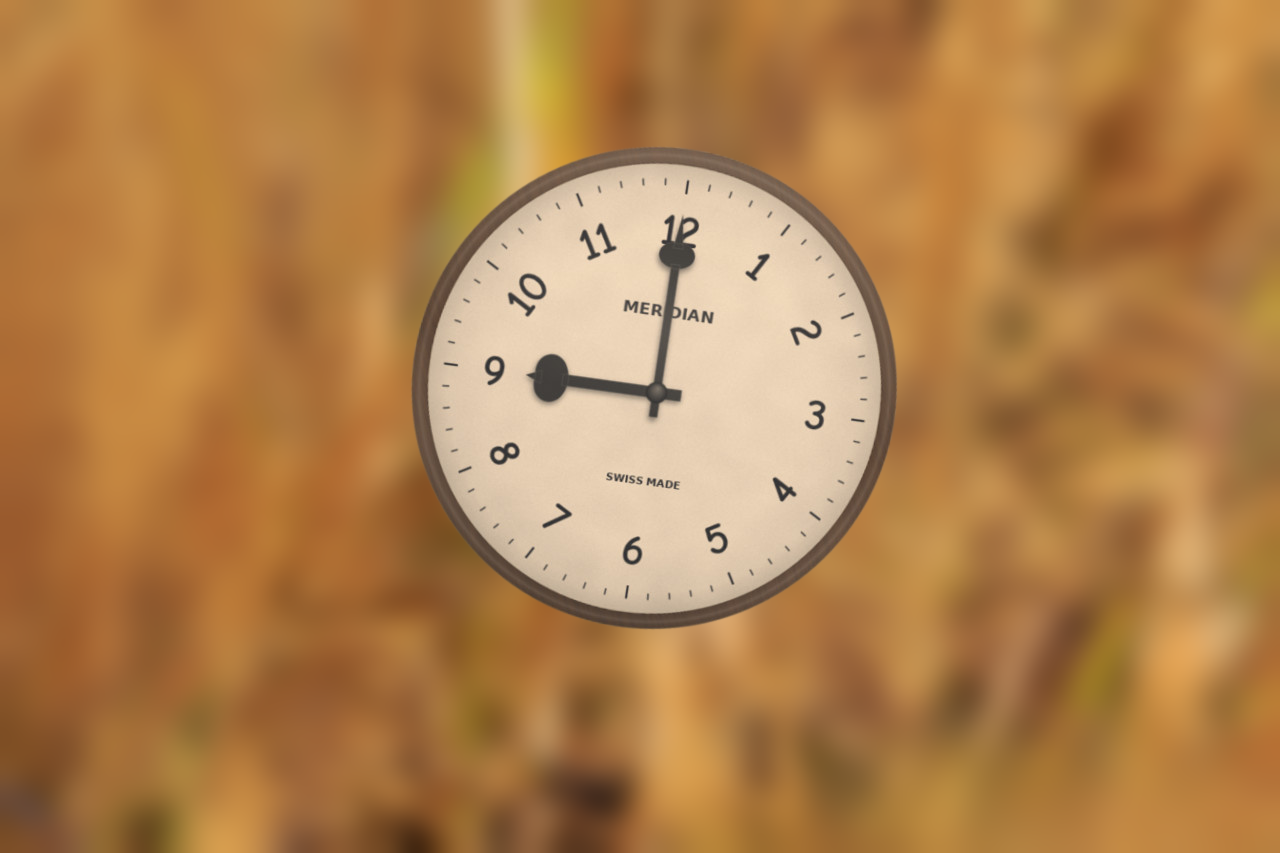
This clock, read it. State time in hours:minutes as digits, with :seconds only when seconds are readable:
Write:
9:00
